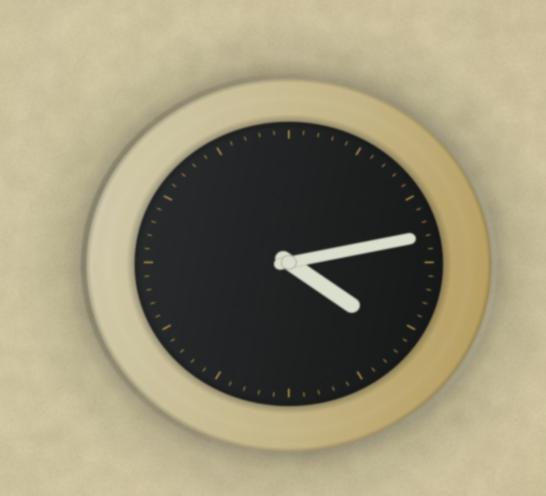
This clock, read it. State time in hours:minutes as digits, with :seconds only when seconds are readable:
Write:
4:13
